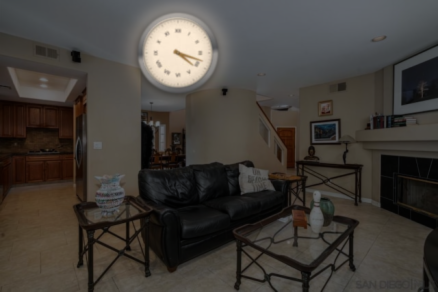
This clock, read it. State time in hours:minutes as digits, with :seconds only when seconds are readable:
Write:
4:18
